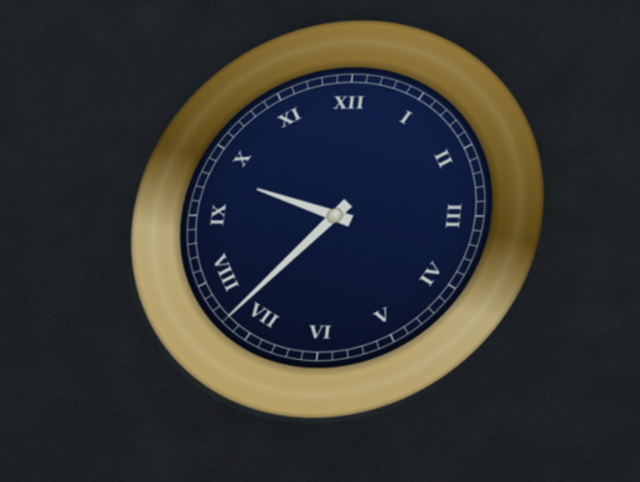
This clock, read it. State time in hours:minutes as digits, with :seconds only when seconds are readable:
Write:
9:37
